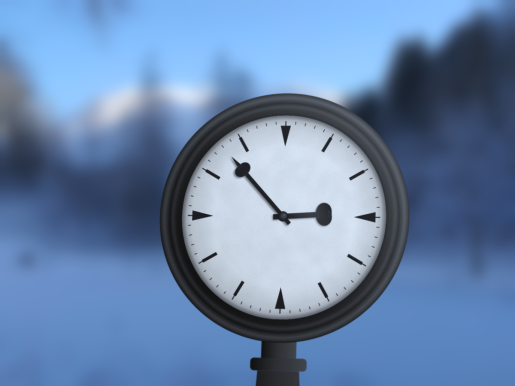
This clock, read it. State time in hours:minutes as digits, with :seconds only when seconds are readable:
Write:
2:53
